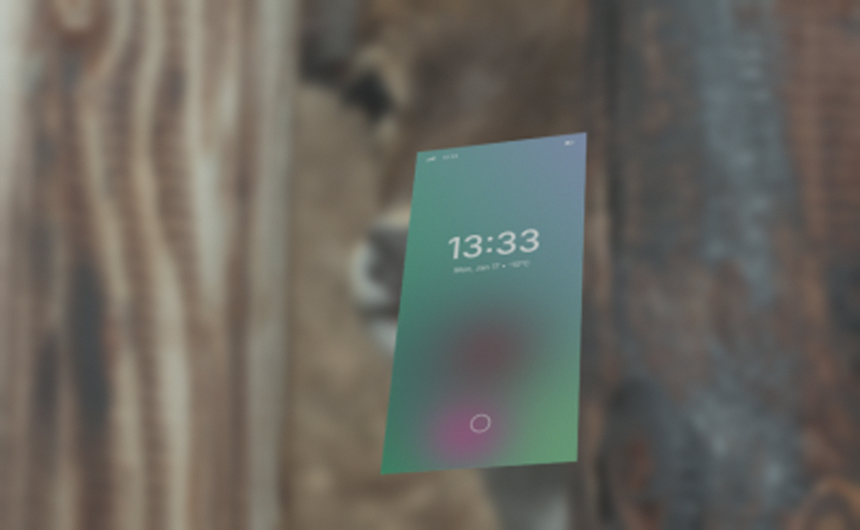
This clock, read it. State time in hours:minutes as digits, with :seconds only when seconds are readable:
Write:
13:33
